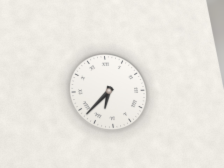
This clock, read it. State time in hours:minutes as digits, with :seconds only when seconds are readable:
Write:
6:38
